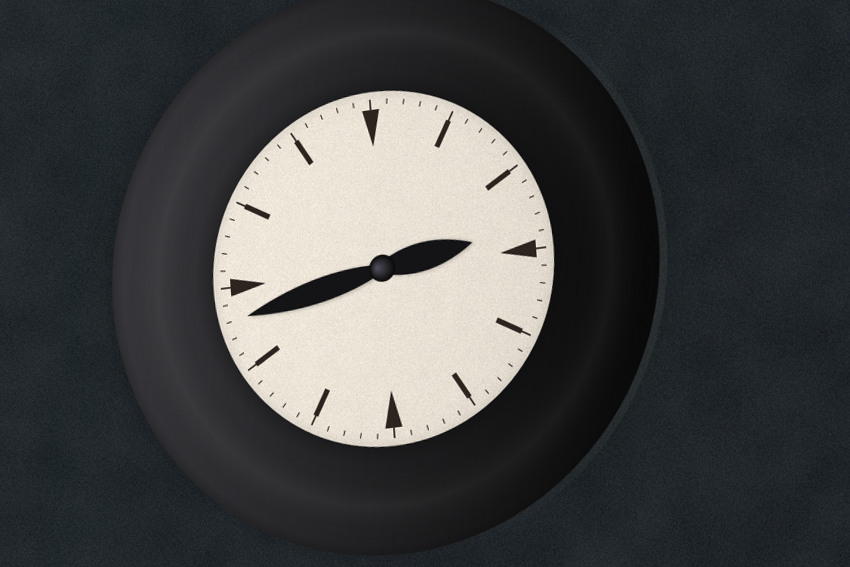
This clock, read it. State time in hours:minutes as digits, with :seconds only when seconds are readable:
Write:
2:43
